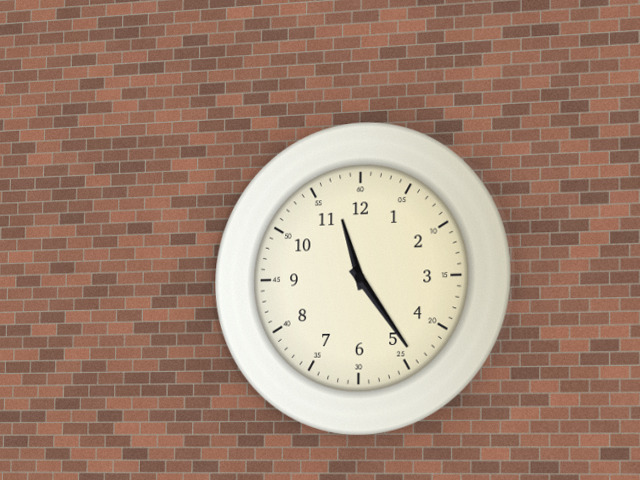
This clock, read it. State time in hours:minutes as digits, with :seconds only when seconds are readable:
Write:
11:24
